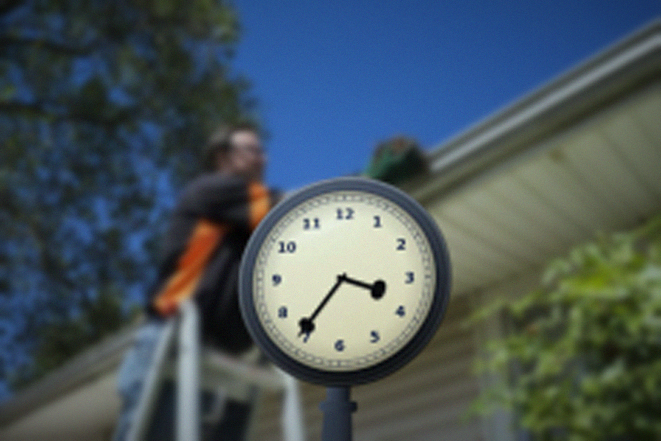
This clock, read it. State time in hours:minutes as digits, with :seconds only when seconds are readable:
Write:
3:36
